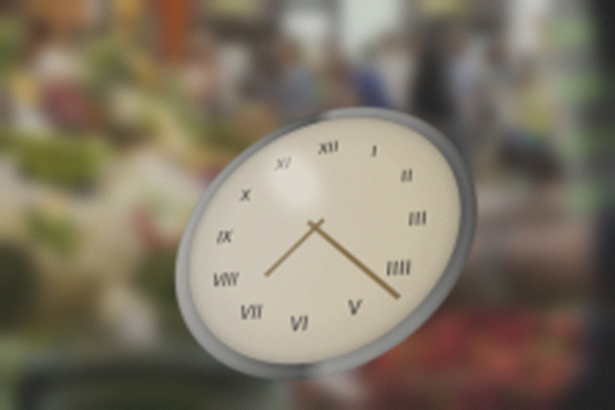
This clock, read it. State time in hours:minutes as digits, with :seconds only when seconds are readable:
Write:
7:22
